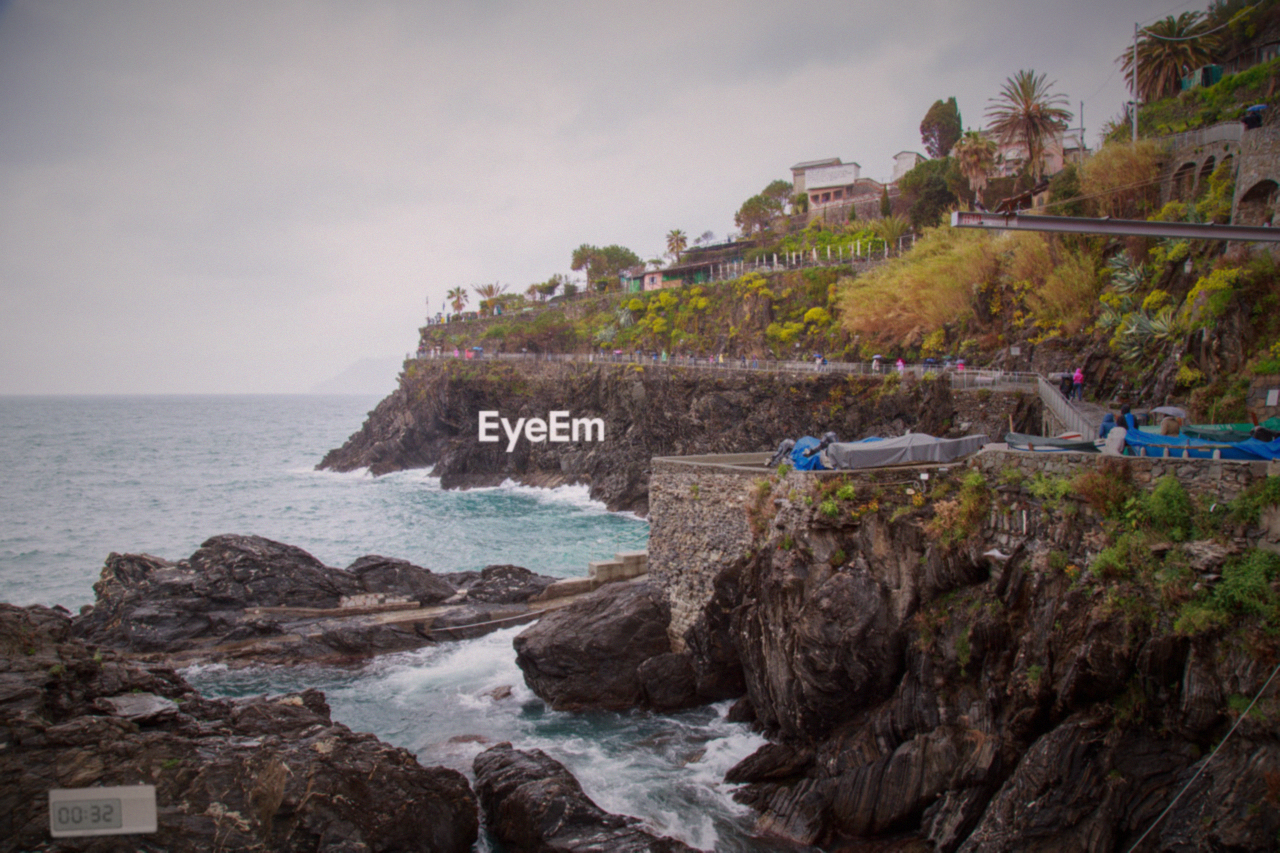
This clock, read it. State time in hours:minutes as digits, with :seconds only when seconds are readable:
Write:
0:32
